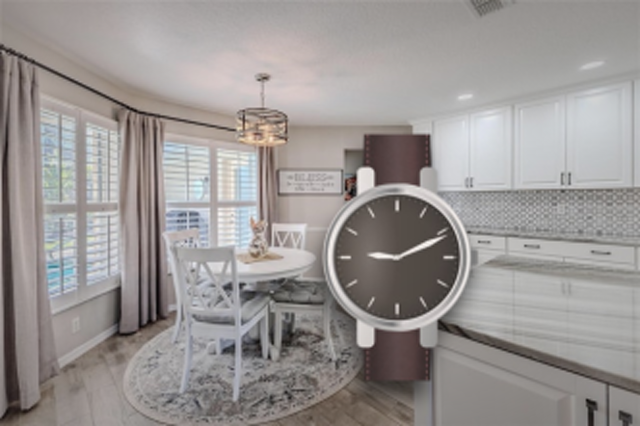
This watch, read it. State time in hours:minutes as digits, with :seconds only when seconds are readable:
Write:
9:11
